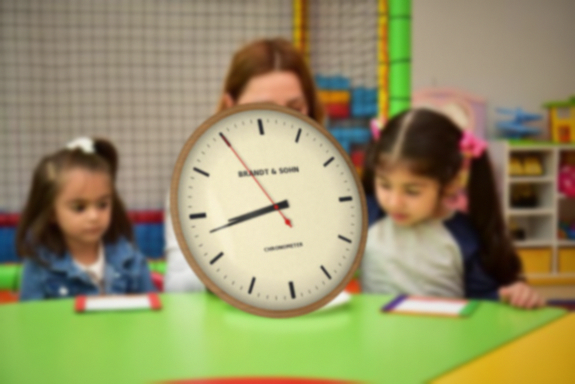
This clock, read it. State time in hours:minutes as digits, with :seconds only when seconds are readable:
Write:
8:42:55
